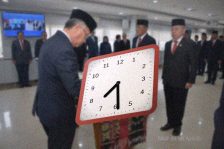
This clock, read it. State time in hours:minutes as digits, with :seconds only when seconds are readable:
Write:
7:29
